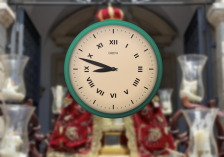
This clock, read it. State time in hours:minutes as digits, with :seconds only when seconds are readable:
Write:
8:48
